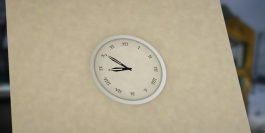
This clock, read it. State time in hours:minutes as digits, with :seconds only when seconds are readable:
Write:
8:51
